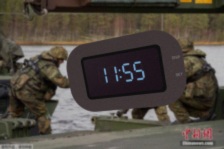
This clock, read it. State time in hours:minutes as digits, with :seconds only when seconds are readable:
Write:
11:55
